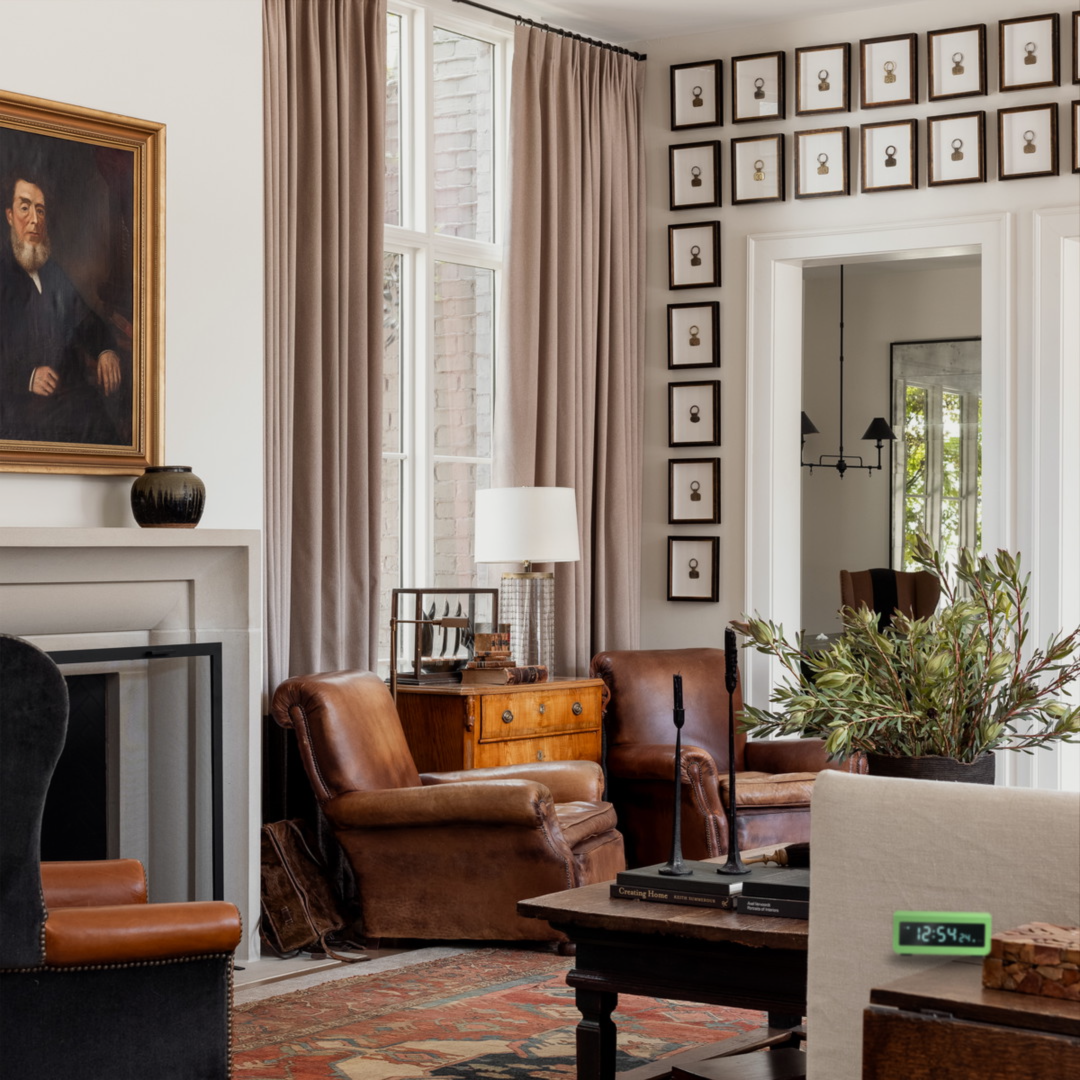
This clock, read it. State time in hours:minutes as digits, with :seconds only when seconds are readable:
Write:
12:54
